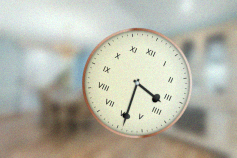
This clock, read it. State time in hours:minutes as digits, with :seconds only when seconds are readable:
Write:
3:29
